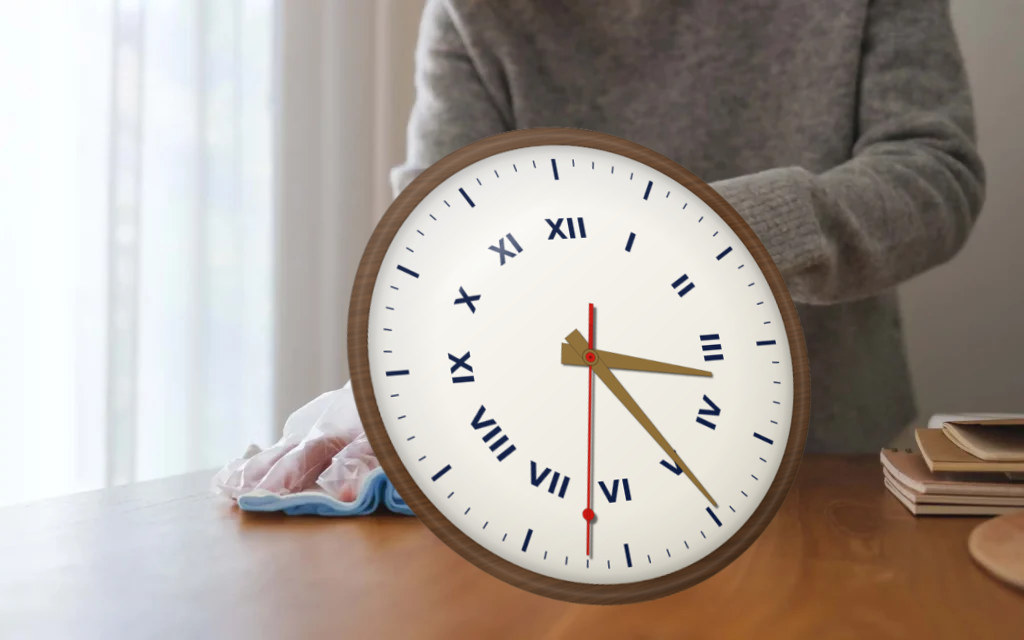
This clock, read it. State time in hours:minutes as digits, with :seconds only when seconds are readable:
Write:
3:24:32
